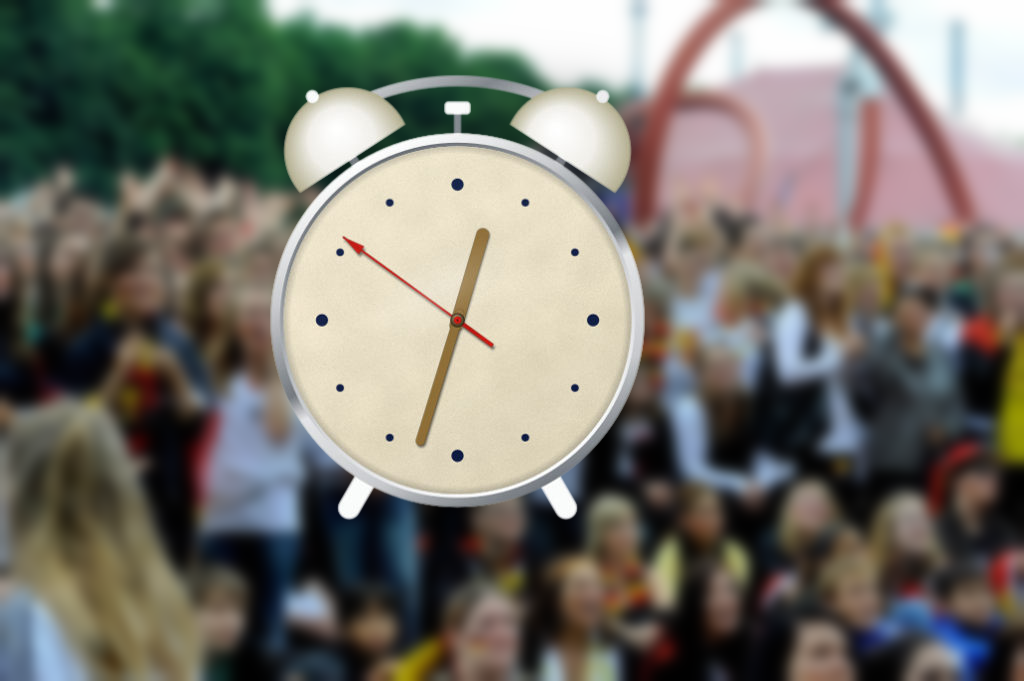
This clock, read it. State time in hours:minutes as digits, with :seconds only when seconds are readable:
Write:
12:32:51
